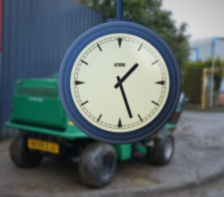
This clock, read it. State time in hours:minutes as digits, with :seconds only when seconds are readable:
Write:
1:27
